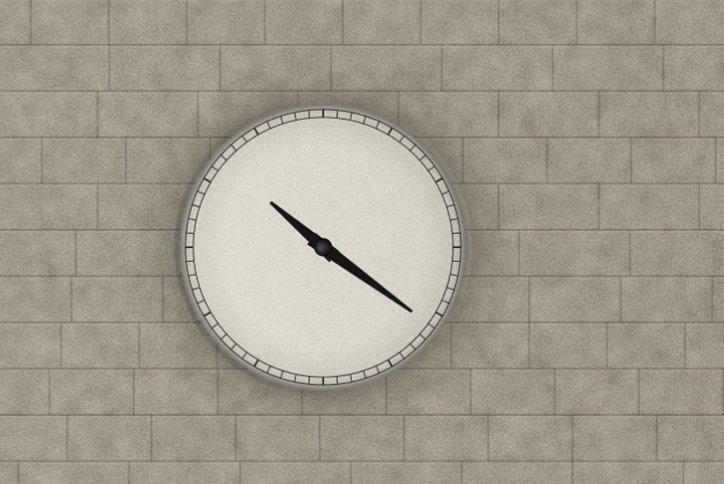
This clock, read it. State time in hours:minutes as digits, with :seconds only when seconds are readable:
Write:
10:21
